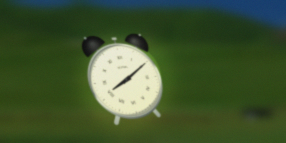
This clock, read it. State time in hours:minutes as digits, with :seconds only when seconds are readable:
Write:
8:10
